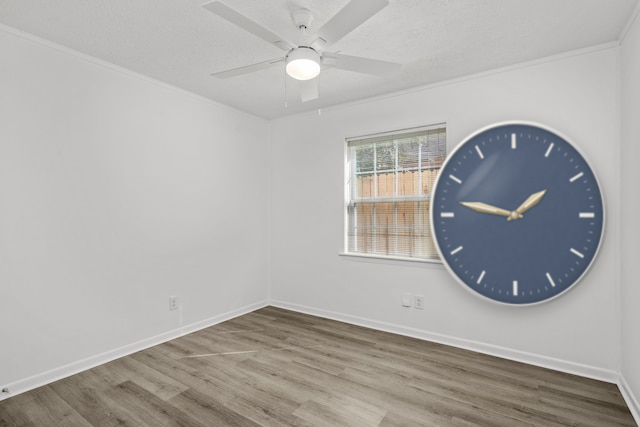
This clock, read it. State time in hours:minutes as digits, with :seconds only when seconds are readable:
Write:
1:47
